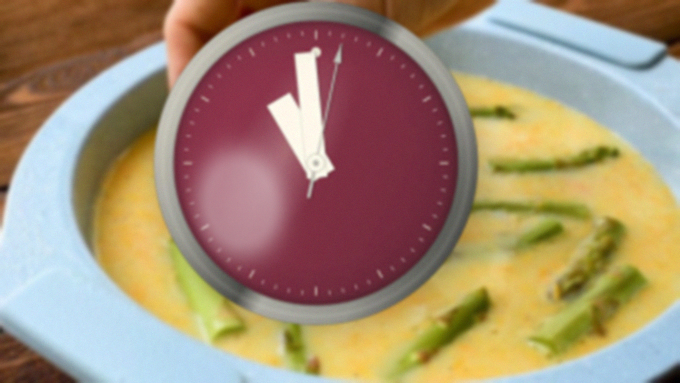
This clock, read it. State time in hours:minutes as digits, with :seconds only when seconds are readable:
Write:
10:59:02
